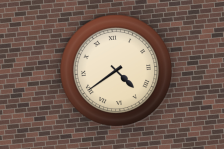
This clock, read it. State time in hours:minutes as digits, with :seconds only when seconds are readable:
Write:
4:40
